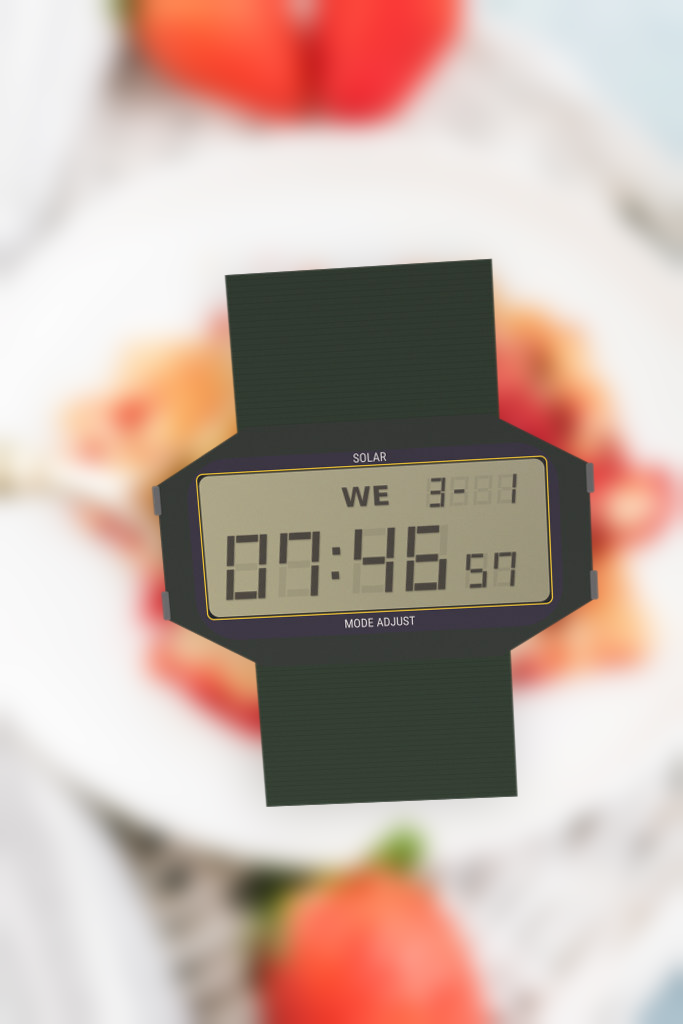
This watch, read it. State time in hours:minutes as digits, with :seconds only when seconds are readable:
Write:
7:46:57
